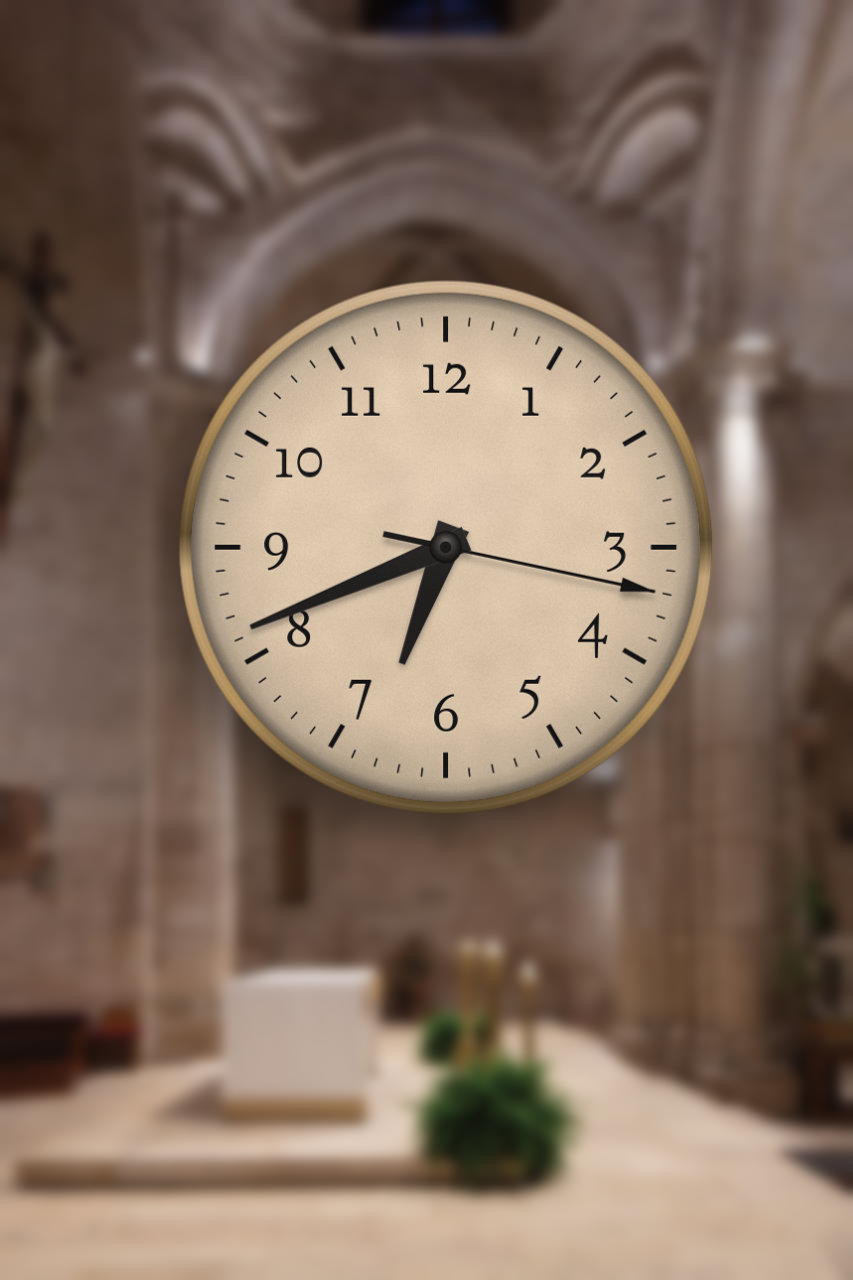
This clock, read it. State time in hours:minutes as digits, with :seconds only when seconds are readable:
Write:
6:41:17
